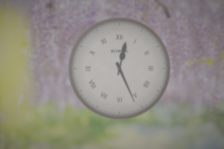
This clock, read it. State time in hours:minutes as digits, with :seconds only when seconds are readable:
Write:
12:26
